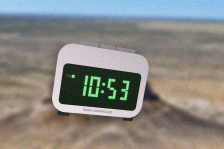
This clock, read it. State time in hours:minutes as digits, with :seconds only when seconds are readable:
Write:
10:53
